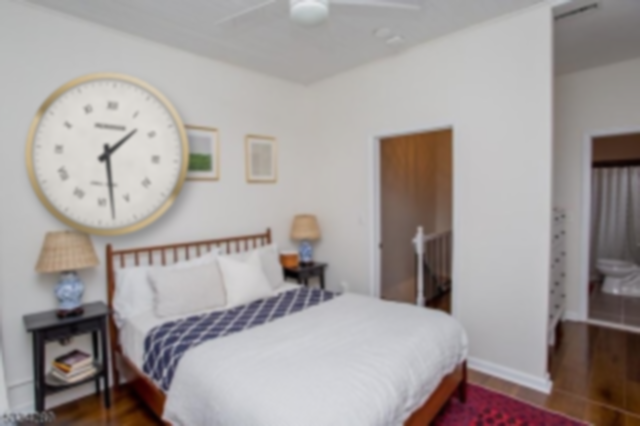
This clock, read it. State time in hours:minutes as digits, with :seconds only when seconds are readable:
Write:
1:28
